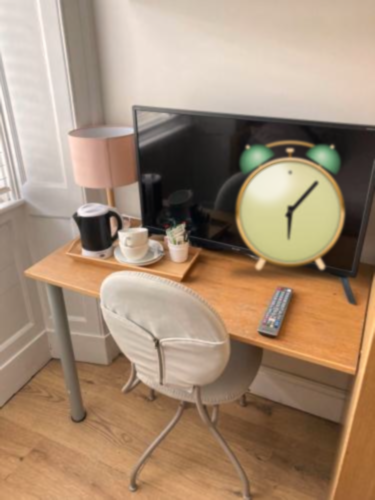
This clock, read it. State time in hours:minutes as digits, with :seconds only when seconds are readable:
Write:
6:07
